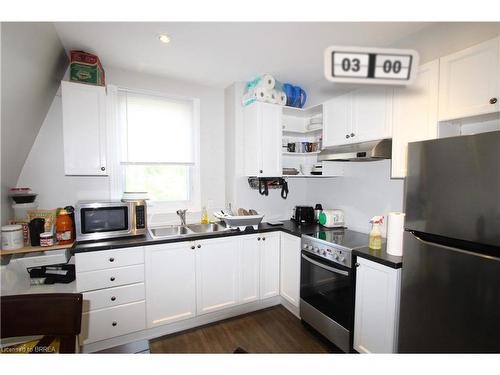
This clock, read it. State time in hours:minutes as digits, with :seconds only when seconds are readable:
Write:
3:00
